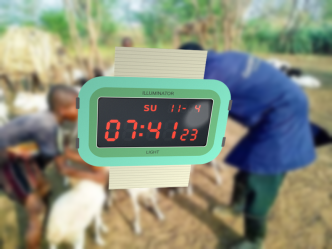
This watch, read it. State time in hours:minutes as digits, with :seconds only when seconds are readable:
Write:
7:41:23
